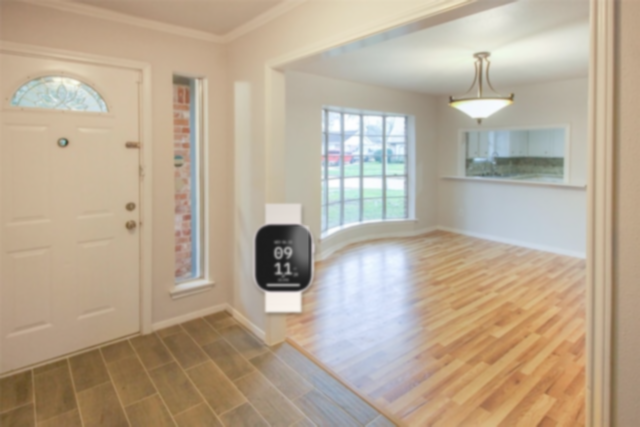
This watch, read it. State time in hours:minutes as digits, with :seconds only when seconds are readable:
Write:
9:11
